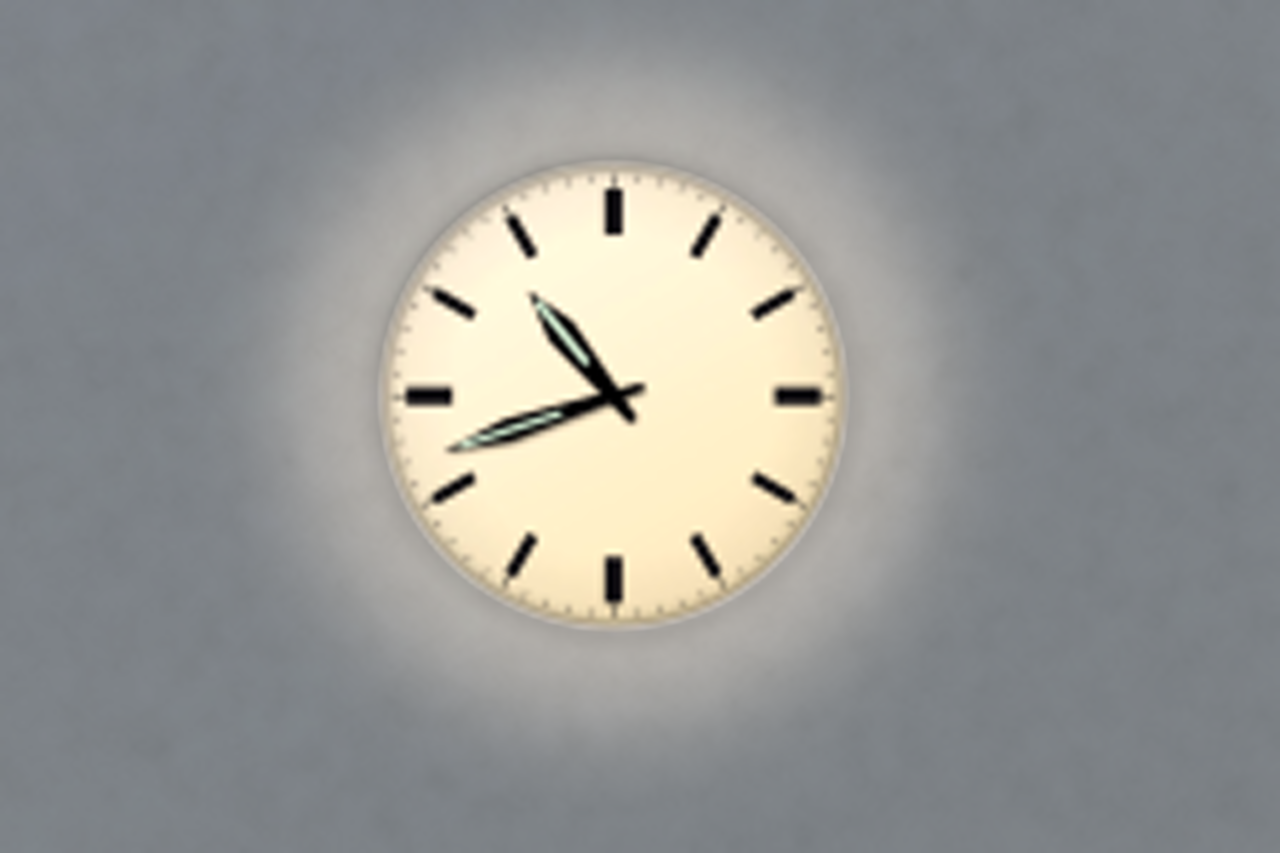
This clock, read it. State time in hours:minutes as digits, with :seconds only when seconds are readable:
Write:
10:42
